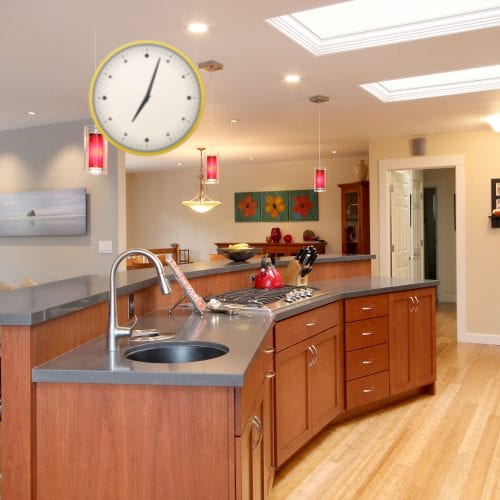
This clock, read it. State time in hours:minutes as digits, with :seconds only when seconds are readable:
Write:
7:03
